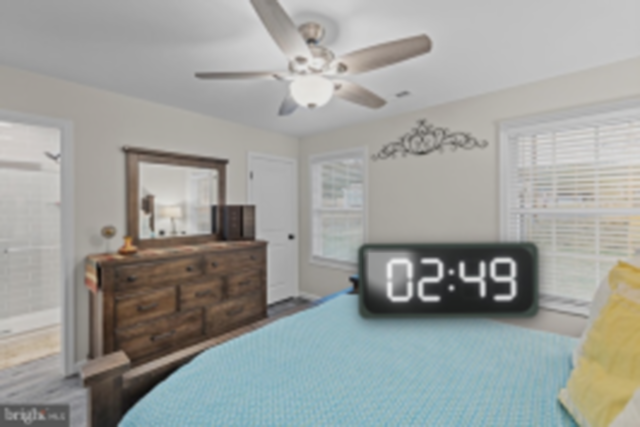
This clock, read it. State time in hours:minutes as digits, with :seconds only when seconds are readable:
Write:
2:49
